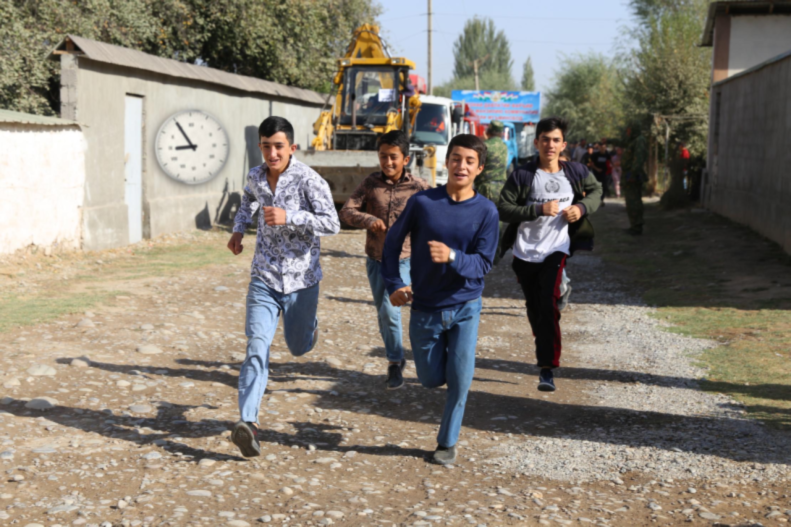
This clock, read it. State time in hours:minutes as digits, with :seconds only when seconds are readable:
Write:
8:55
